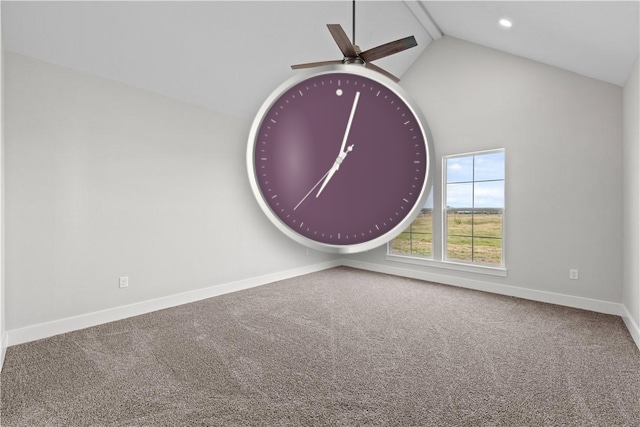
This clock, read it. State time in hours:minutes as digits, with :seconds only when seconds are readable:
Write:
7:02:37
